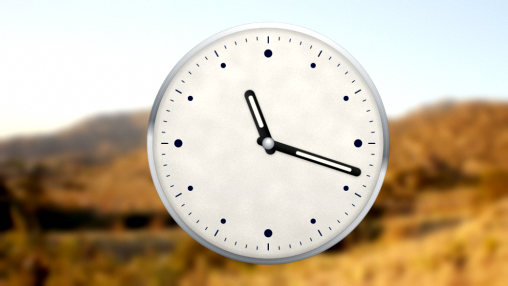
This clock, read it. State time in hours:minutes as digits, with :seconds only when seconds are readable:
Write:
11:18
